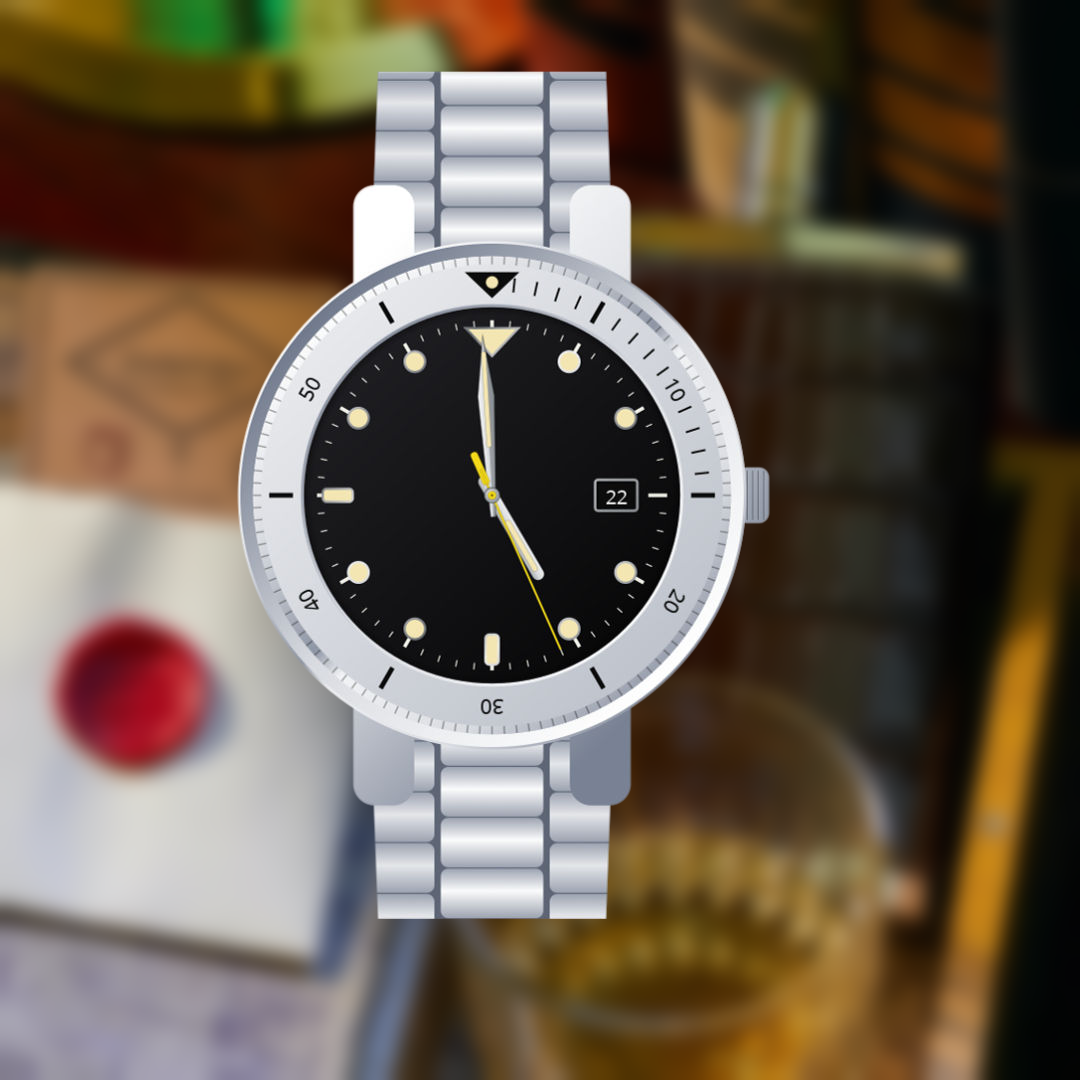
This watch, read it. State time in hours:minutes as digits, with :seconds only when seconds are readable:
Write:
4:59:26
